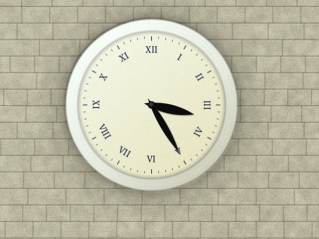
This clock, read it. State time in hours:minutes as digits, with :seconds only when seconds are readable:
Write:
3:25
